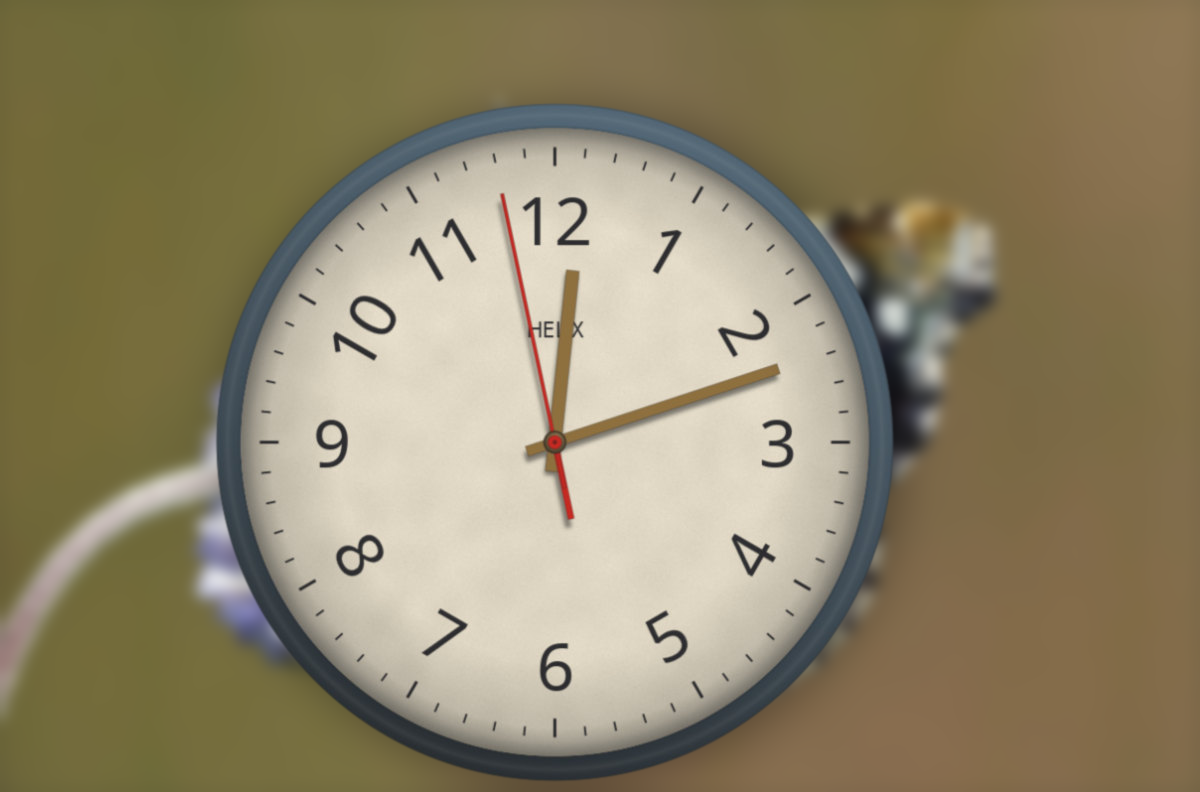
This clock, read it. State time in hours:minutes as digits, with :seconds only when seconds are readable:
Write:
12:11:58
